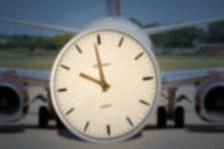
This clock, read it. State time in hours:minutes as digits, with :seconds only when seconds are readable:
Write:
9:59
